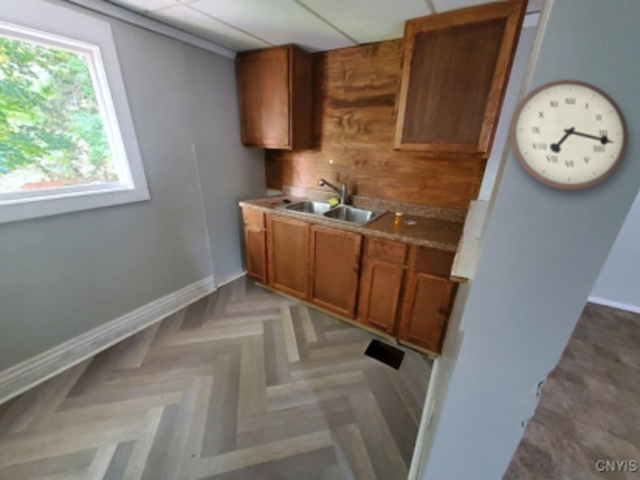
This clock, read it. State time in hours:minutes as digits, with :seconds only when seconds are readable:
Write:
7:17
